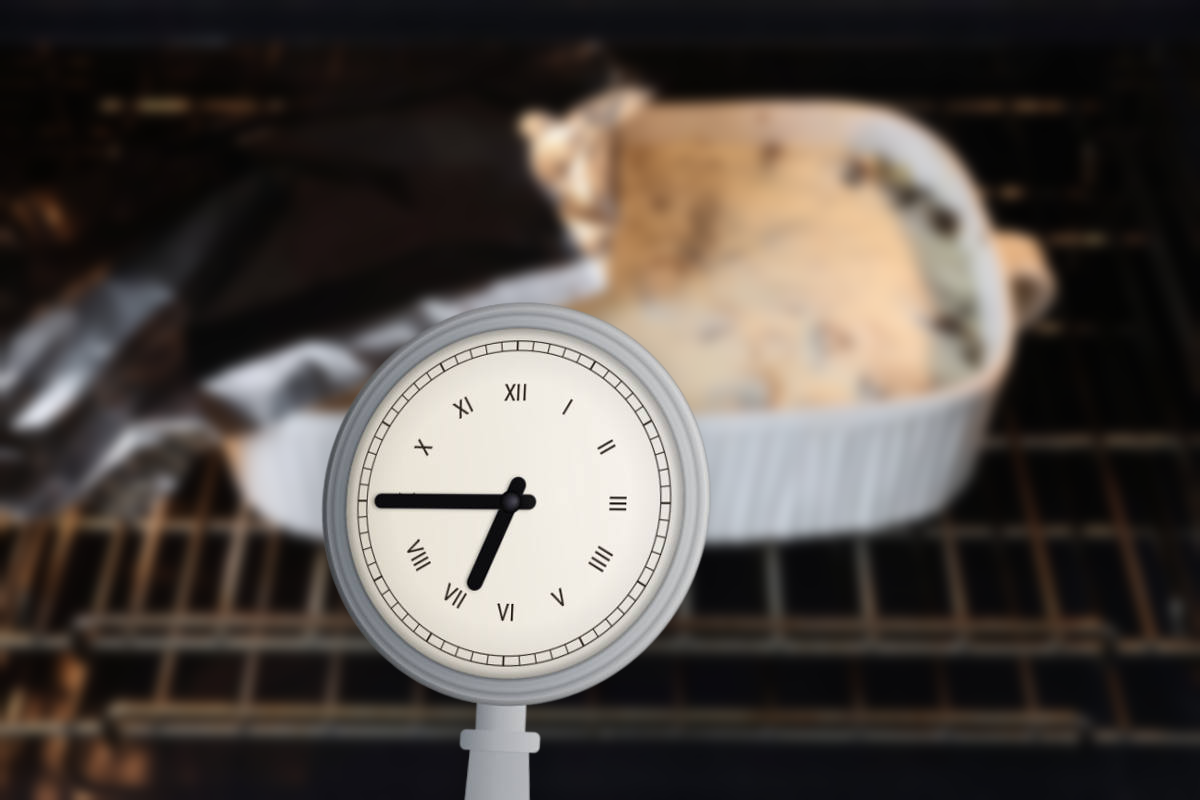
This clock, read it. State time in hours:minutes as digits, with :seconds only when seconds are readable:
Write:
6:45
